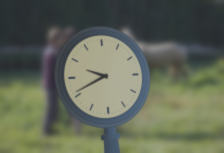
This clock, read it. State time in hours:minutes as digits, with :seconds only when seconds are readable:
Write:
9:41
